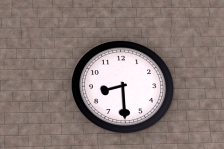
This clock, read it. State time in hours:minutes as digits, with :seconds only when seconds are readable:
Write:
8:30
